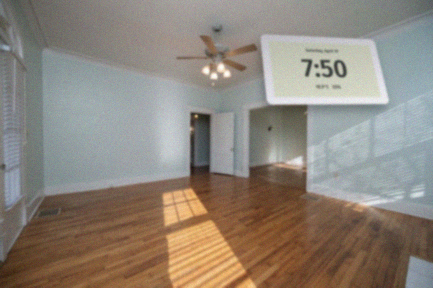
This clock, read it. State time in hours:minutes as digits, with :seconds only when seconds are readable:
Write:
7:50
